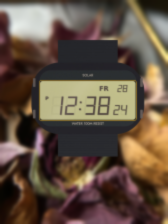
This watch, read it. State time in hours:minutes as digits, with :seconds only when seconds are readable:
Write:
12:38:24
